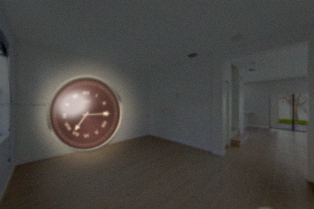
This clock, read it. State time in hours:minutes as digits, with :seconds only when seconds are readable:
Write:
7:15
